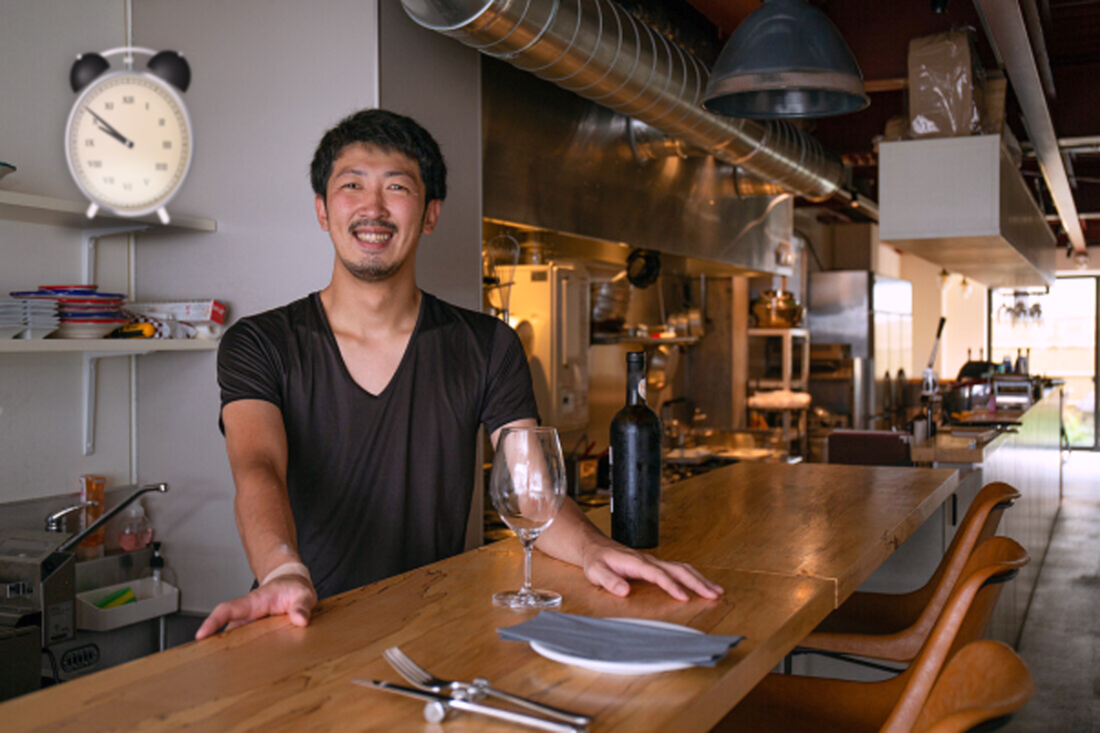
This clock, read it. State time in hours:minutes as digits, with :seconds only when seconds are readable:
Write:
9:51
